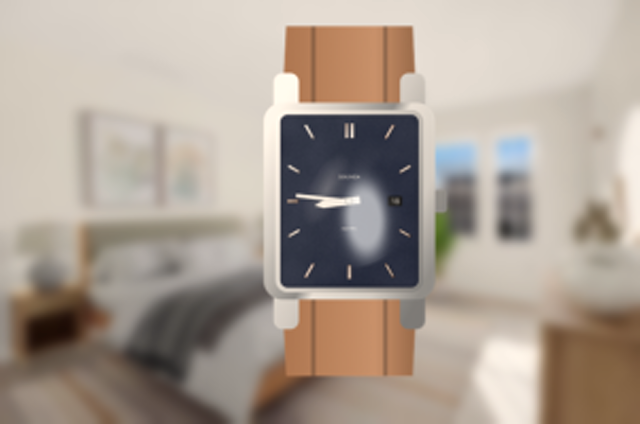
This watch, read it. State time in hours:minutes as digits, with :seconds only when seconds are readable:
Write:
8:46
